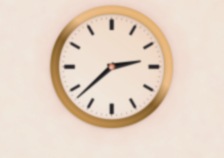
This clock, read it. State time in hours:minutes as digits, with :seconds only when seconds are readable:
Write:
2:38
